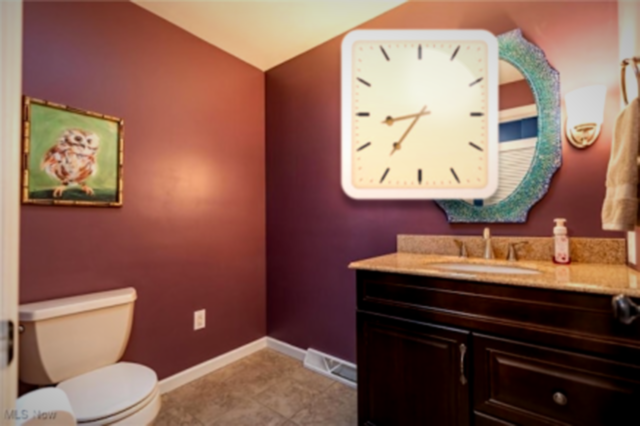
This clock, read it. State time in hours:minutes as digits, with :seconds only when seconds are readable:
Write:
8:36
